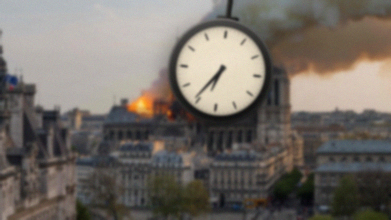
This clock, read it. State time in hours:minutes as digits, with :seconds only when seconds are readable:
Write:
6:36
